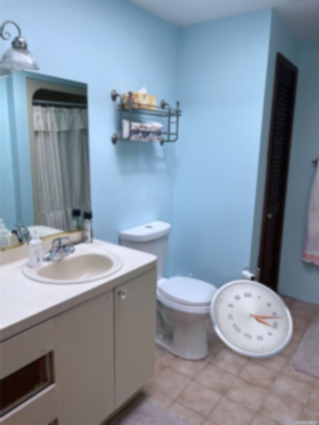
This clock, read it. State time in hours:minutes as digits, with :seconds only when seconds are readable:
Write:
4:16
